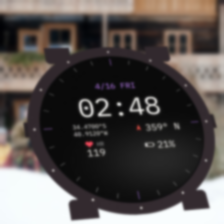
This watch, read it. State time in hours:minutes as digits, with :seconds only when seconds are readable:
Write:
2:48
